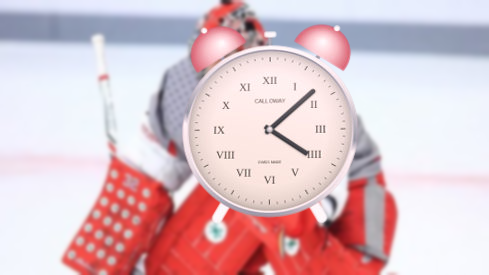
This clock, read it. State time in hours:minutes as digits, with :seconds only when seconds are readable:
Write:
4:08
